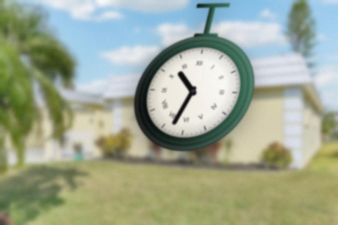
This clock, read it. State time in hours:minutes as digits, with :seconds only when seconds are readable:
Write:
10:33
